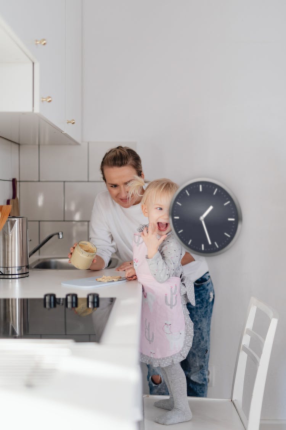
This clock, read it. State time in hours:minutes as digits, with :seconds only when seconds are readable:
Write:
1:27
